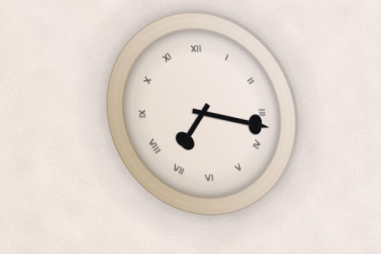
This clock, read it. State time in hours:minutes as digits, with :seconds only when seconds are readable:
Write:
7:17
